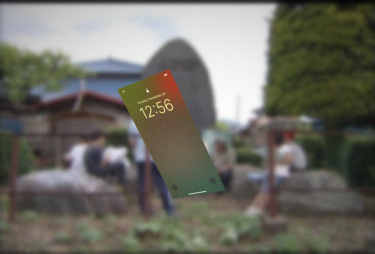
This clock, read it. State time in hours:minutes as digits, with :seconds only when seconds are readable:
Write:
12:56
